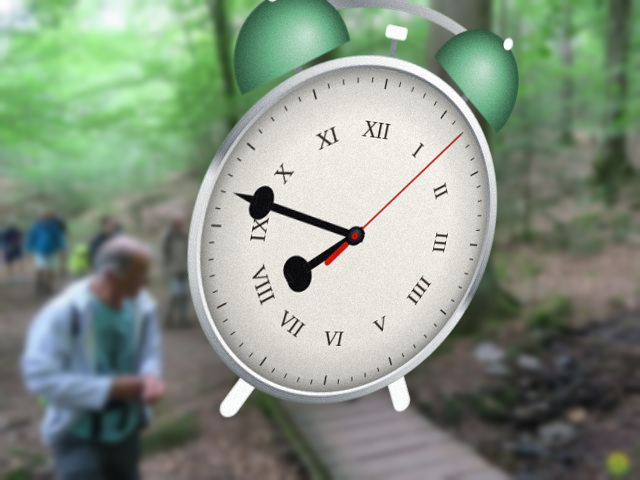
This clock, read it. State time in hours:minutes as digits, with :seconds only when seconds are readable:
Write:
7:47:07
